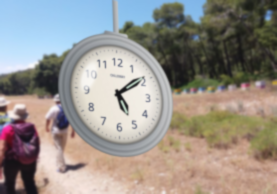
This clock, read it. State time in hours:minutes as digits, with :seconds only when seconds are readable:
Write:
5:09
